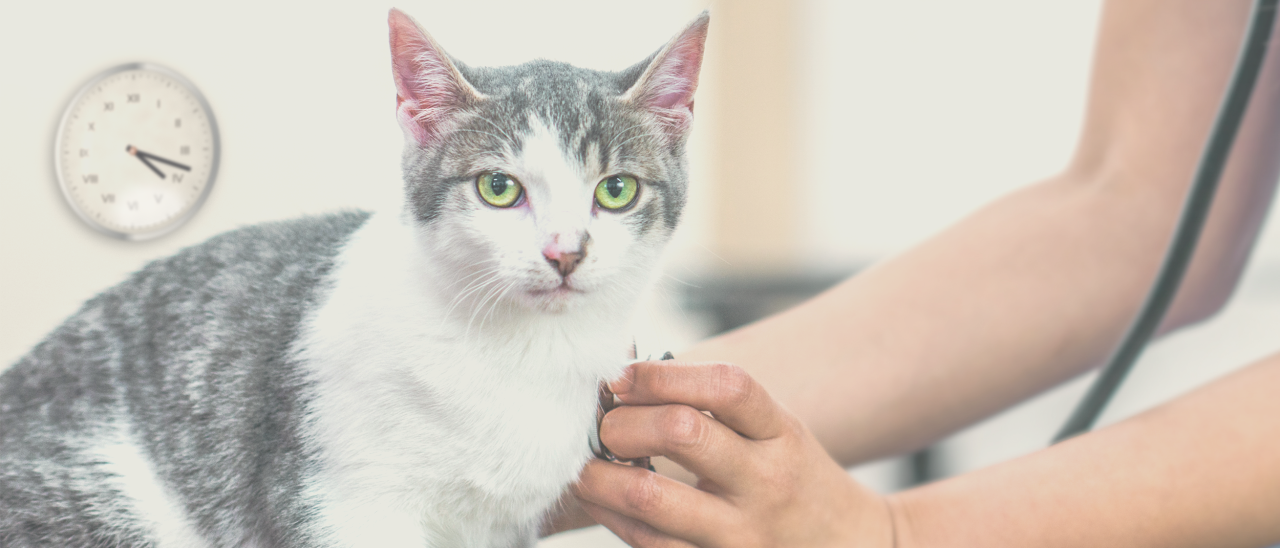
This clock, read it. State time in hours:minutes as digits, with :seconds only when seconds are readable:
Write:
4:18
